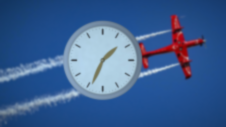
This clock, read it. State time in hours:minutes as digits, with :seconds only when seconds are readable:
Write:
1:34
